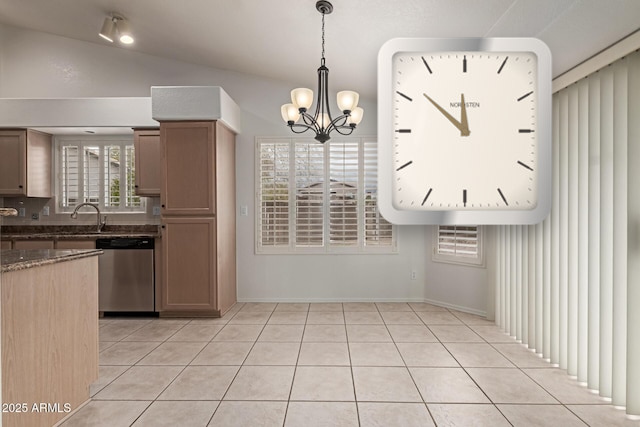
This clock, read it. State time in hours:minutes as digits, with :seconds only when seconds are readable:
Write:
11:52
